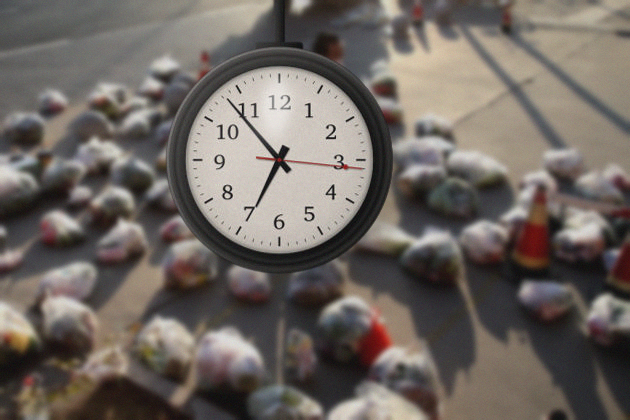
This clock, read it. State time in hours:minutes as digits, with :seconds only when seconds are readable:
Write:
6:53:16
